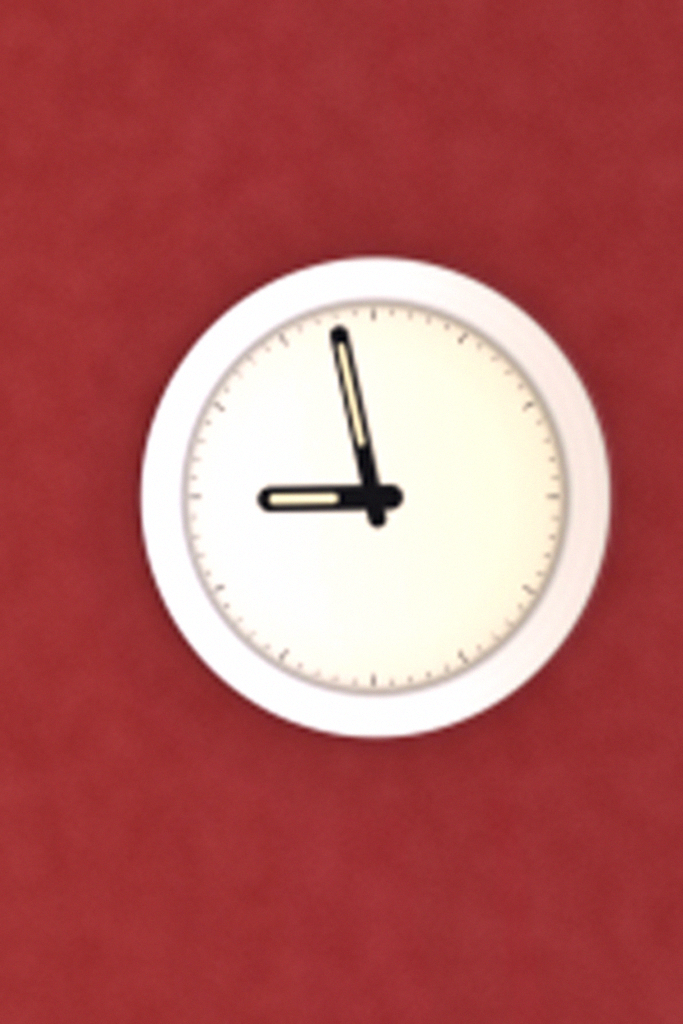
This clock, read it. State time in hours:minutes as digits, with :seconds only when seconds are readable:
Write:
8:58
